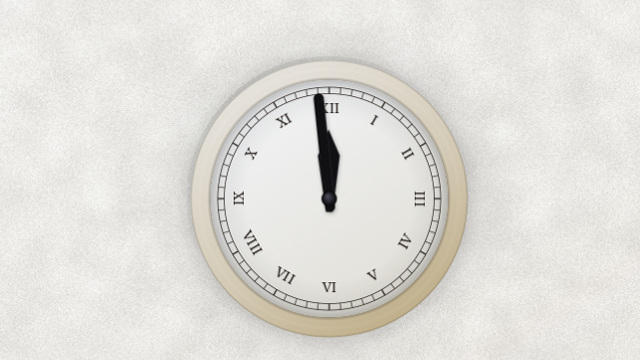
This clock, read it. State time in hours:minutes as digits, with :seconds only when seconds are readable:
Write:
11:59
